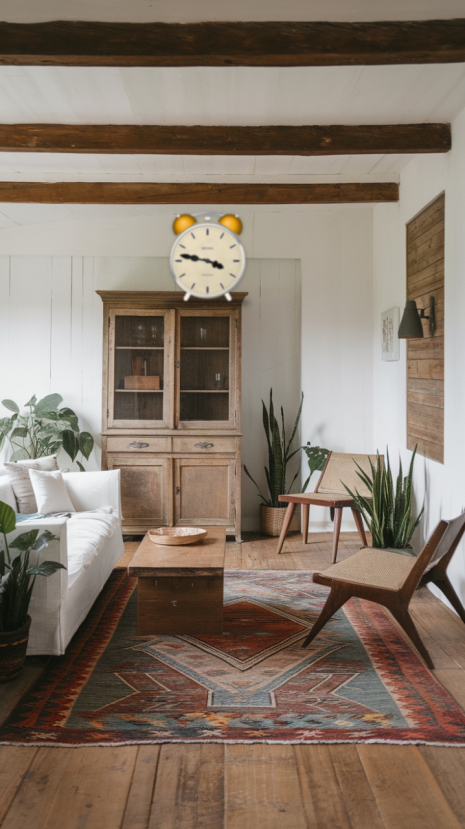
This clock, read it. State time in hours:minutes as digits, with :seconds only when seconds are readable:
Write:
3:47
